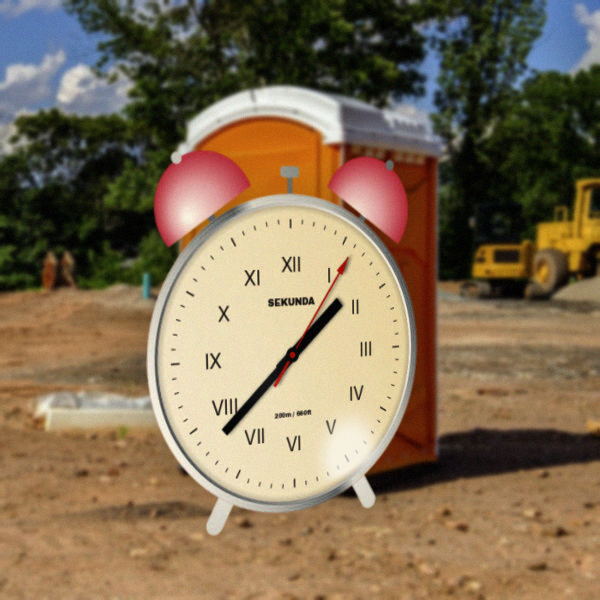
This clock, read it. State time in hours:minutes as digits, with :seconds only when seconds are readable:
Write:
1:38:06
